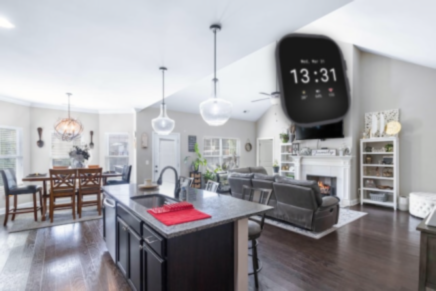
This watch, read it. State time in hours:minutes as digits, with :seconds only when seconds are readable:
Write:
13:31
